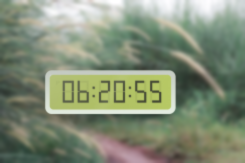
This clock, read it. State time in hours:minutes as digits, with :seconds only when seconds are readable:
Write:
6:20:55
